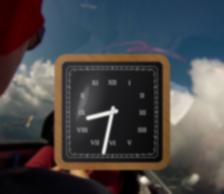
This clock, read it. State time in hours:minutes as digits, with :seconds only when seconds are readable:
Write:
8:32
